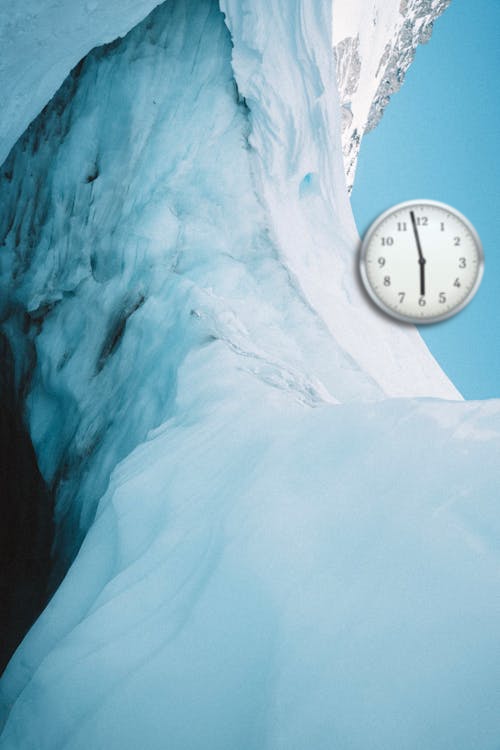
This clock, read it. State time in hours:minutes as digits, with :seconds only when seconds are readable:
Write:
5:58
